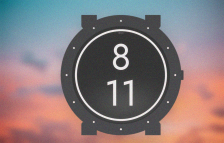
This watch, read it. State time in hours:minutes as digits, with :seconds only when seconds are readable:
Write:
8:11
